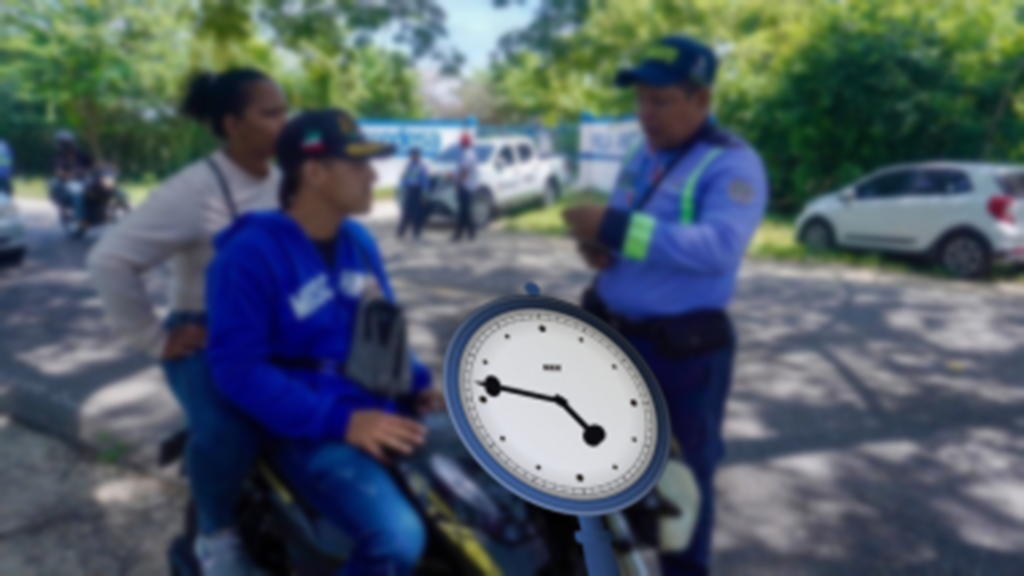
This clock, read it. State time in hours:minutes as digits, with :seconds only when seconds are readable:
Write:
4:47
